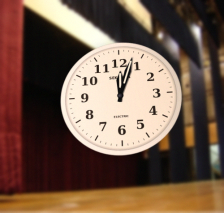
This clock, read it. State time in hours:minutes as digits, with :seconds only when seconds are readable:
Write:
12:03
